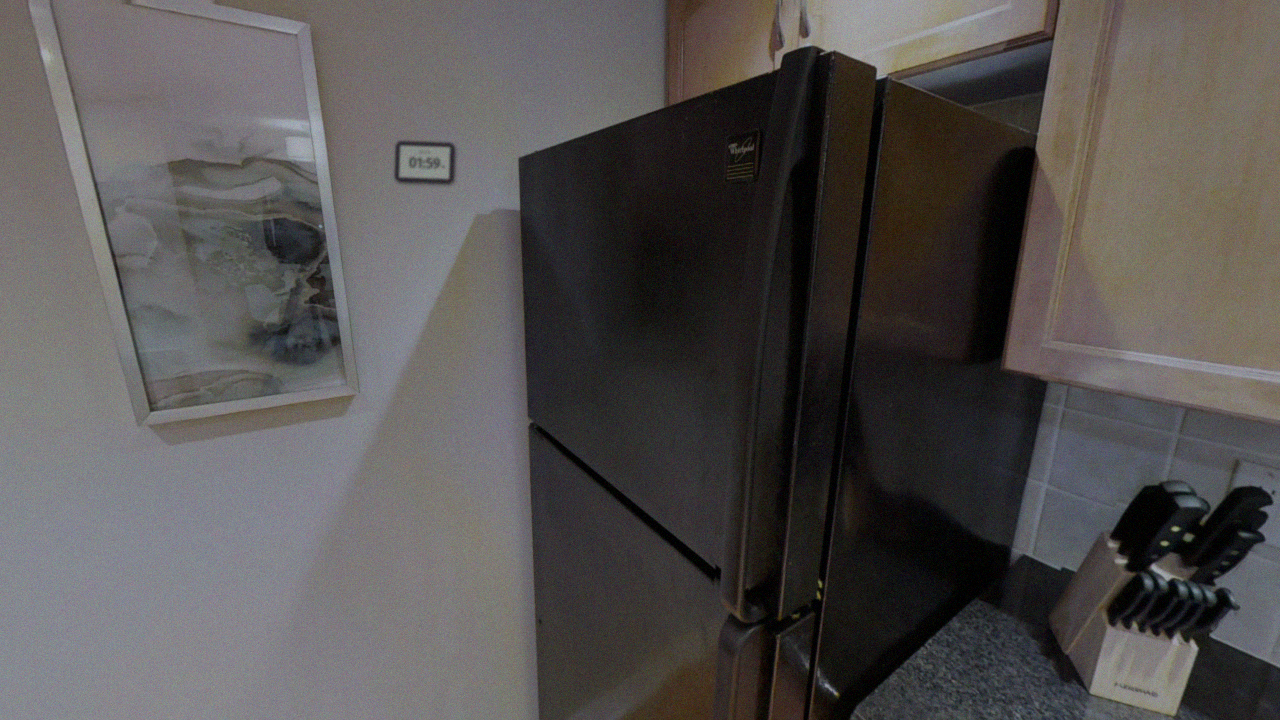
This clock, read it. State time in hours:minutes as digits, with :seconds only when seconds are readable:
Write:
1:59
